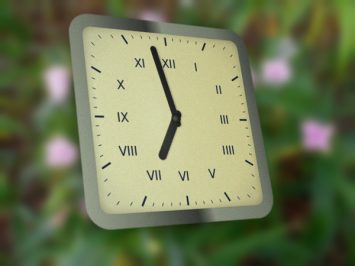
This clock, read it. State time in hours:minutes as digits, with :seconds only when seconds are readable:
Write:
6:58
